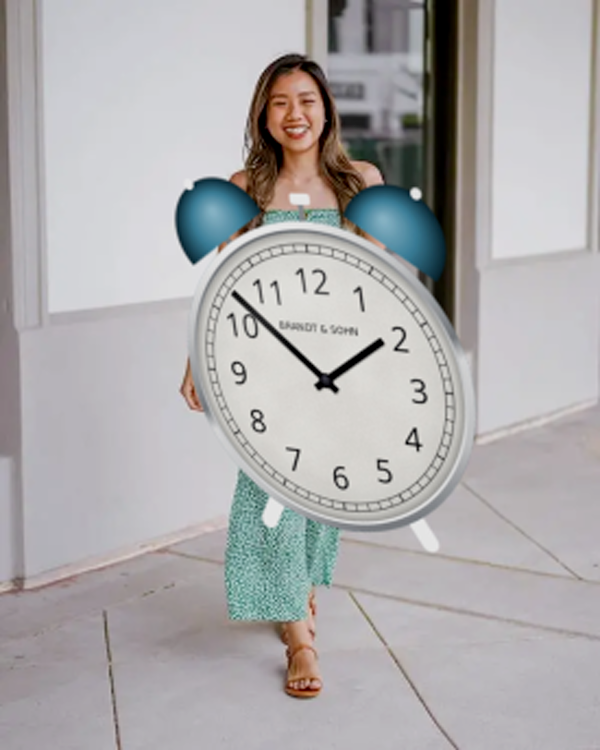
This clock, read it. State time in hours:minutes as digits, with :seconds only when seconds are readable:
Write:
1:52
